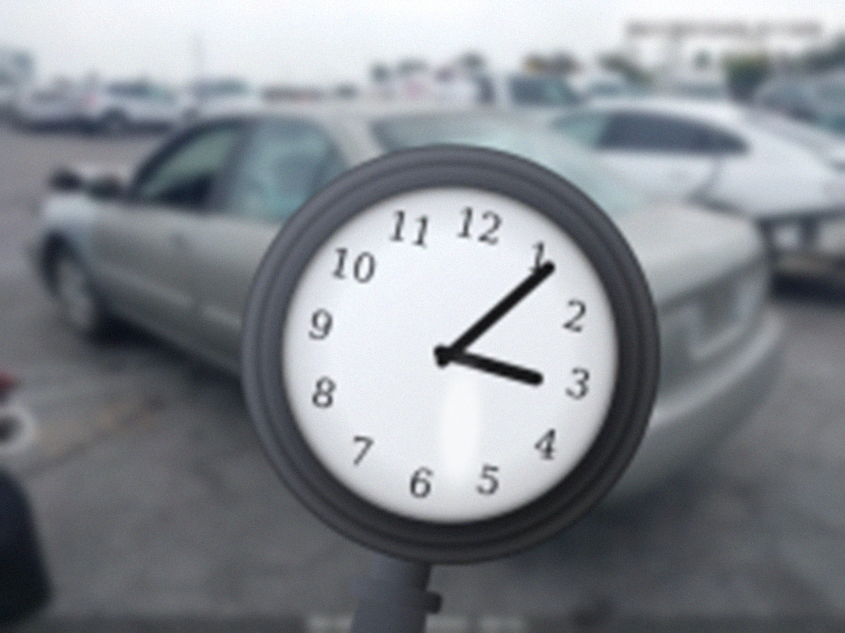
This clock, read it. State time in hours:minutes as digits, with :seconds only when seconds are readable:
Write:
3:06
